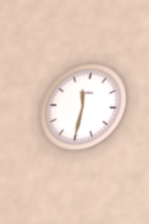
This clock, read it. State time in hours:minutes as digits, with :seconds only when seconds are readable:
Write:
11:30
